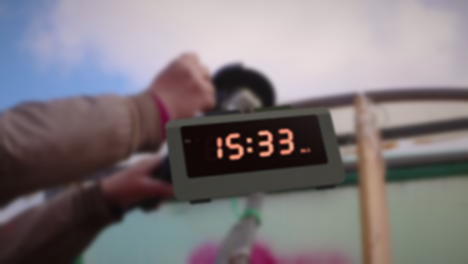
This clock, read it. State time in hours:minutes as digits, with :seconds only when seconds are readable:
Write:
15:33
